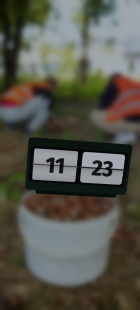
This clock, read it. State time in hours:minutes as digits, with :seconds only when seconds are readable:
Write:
11:23
